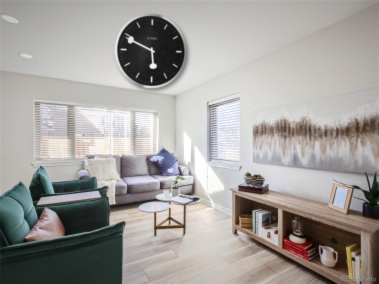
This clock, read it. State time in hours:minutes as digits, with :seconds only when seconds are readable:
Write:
5:49
